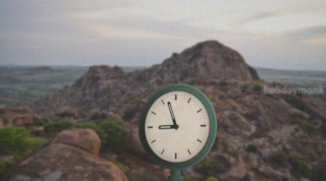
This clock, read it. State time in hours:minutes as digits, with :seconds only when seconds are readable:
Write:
8:57
